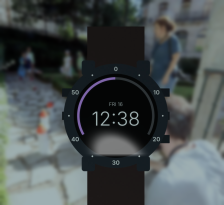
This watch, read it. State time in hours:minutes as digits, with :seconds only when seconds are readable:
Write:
12:38
